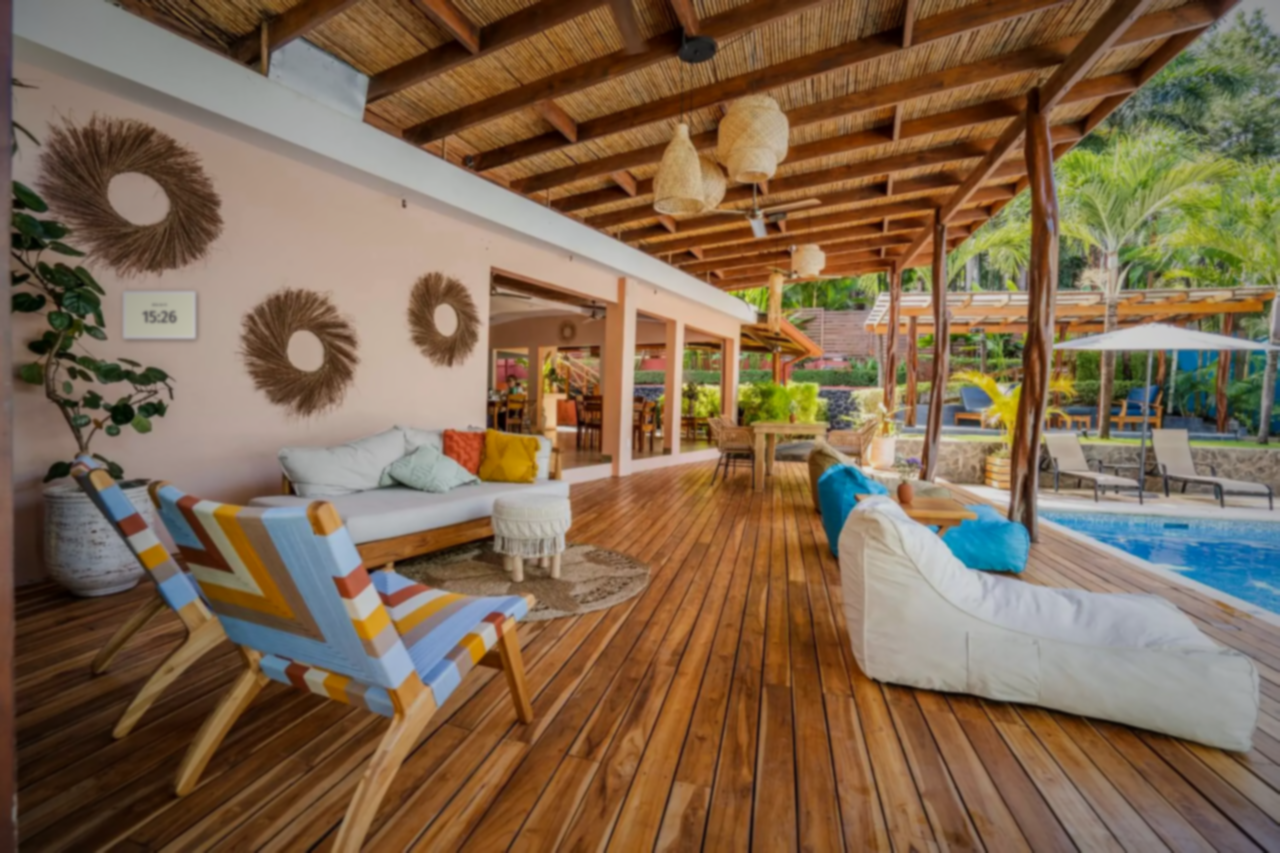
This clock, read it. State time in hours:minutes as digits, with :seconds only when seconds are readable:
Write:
15:26
